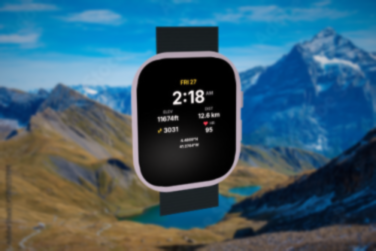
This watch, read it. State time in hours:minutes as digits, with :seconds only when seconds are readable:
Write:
2:18
